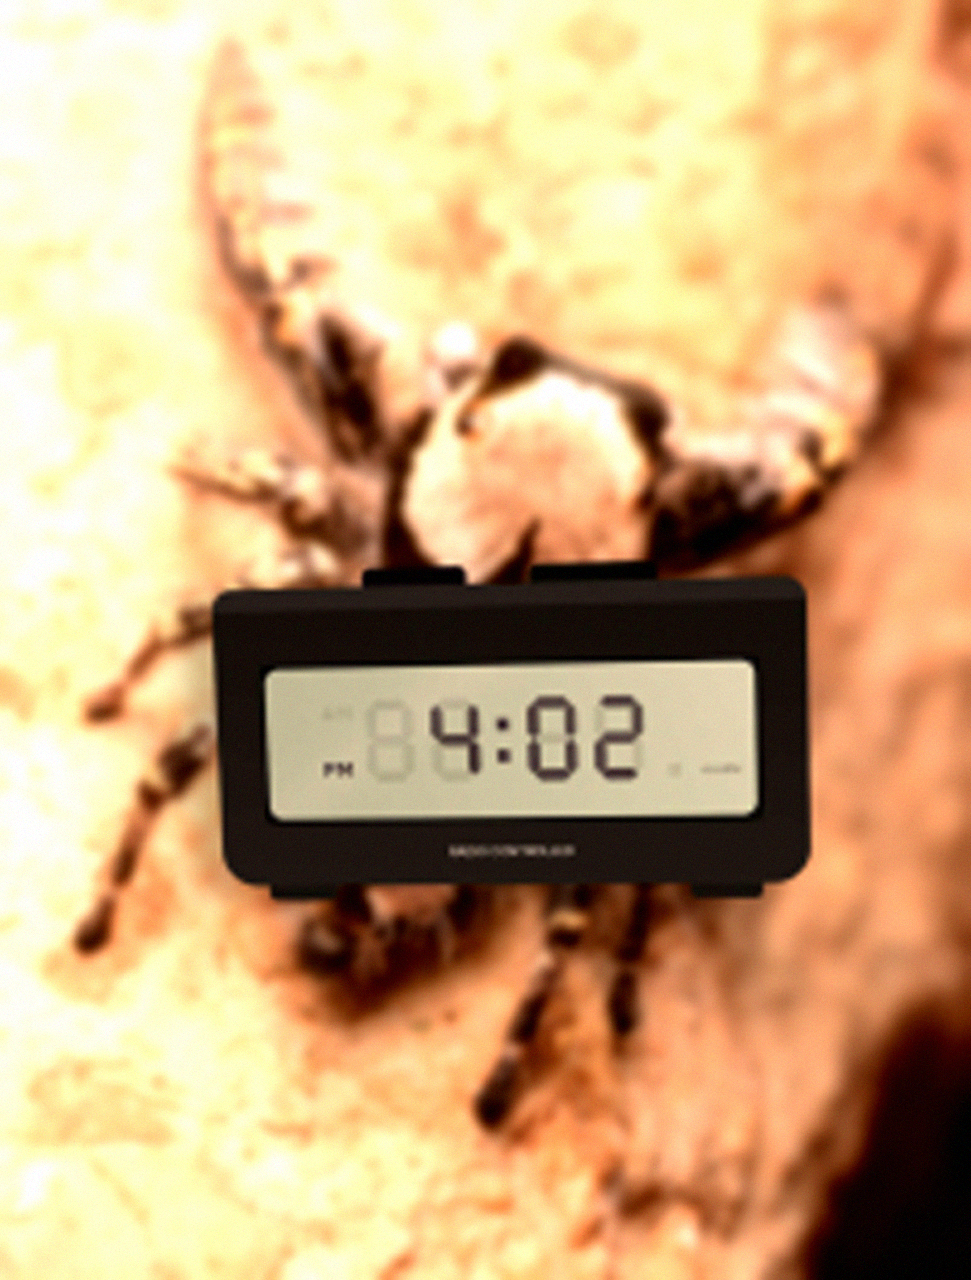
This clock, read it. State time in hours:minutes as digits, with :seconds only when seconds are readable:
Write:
4:02
